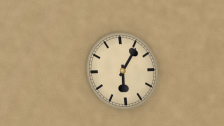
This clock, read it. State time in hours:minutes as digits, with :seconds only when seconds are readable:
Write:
6:06
